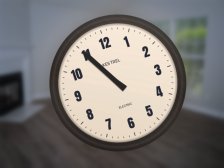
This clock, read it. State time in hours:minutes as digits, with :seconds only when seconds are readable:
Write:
10:55
